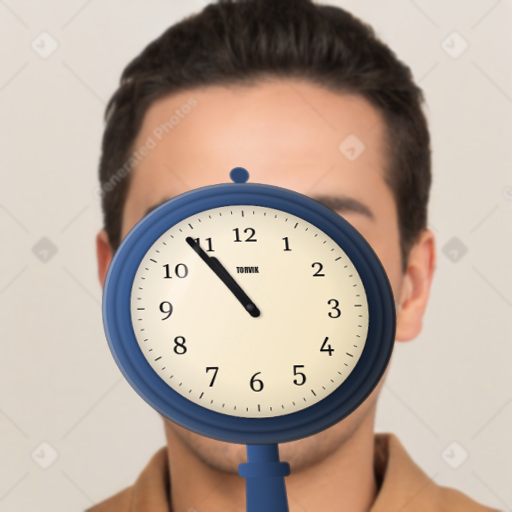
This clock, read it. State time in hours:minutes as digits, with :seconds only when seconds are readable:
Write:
10:54
